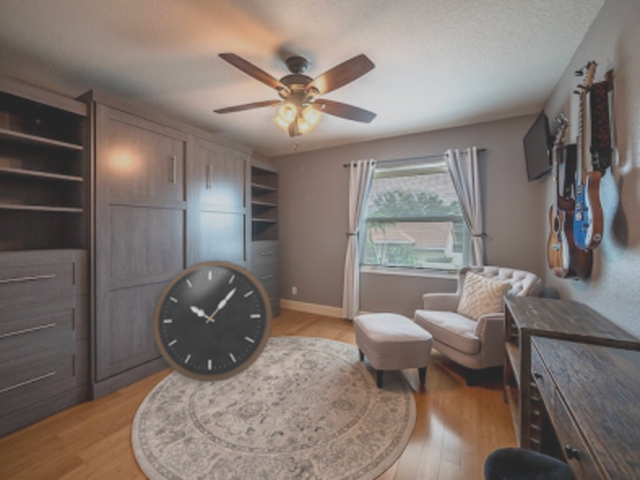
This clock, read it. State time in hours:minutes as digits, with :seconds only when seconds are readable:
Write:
10:07
